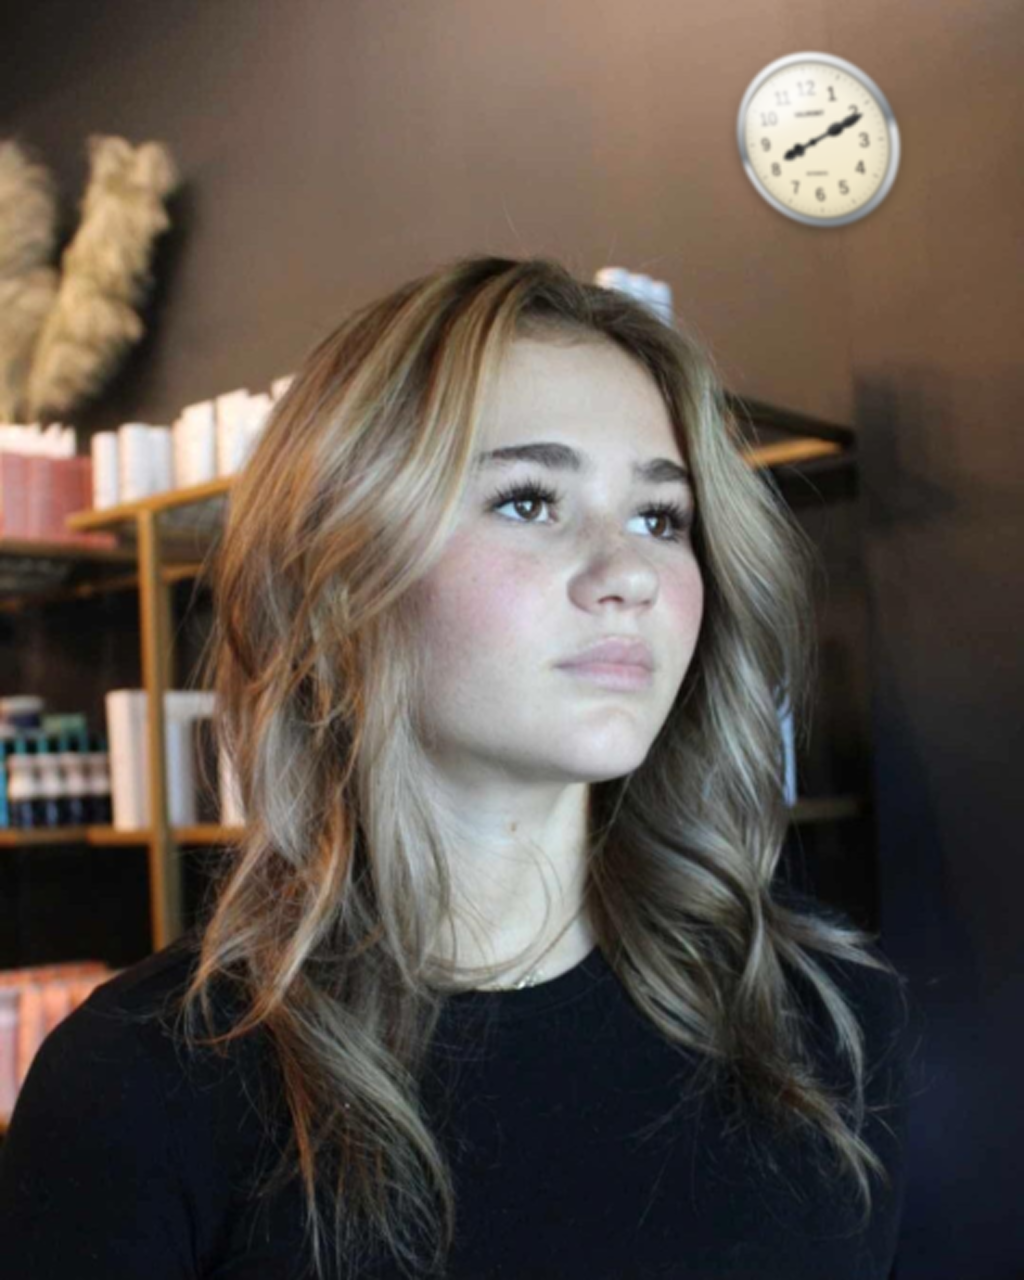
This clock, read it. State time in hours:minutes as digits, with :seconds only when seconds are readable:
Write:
8:11
